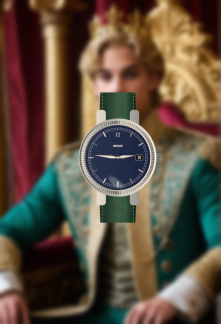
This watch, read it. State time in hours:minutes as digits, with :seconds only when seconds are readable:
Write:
2:46
